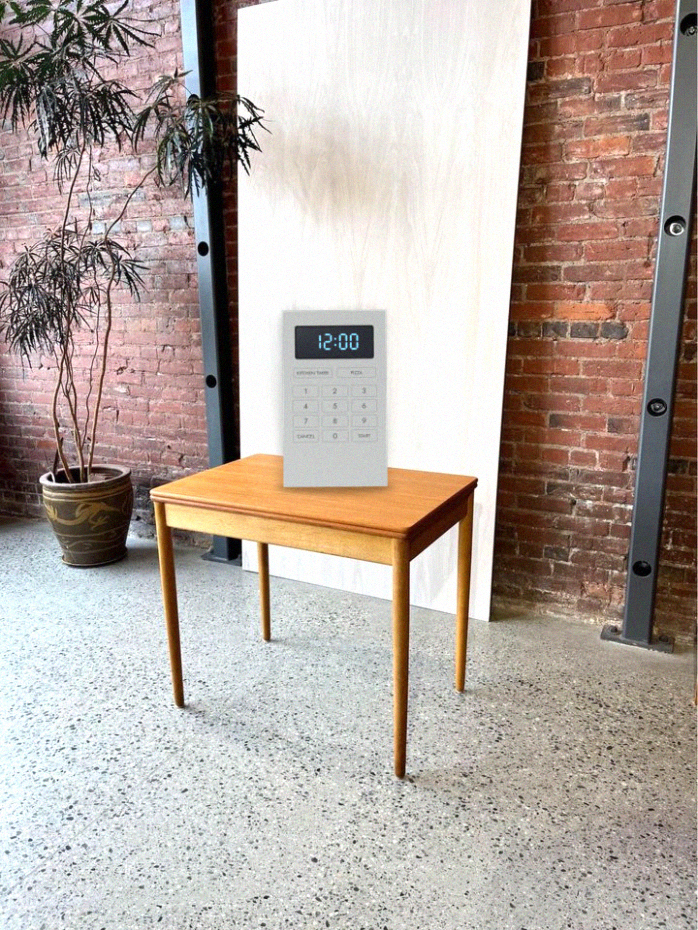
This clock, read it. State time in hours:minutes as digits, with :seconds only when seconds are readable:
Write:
12:00
